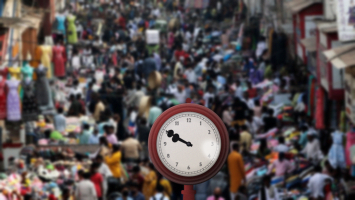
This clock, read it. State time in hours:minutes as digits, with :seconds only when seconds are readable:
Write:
9:50
